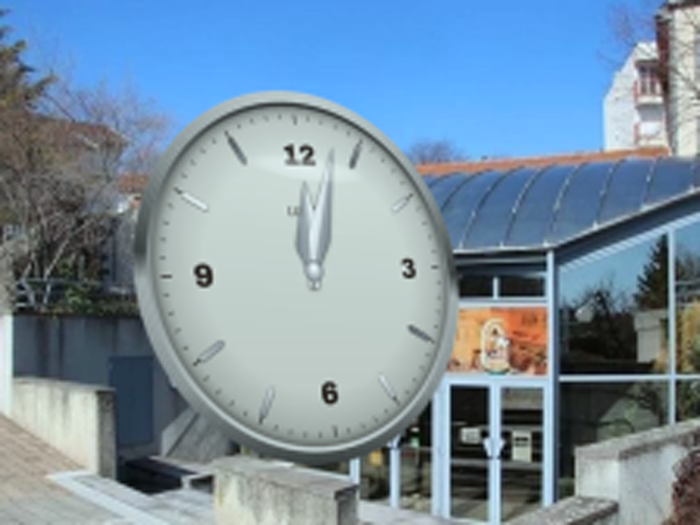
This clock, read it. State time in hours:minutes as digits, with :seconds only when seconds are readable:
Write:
12:03
